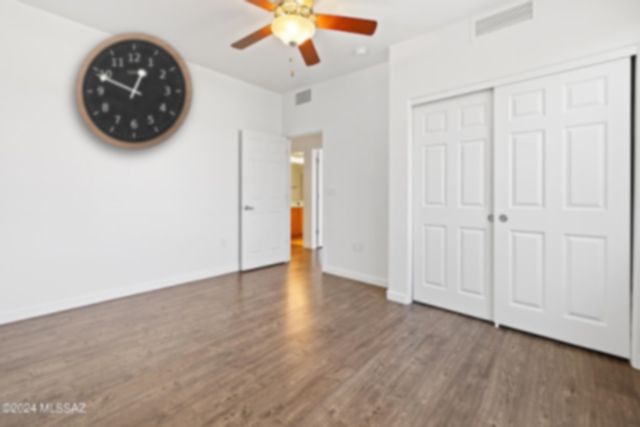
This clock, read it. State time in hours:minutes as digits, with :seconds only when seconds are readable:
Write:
12:49
